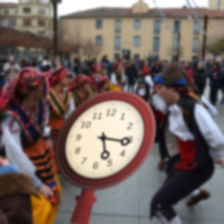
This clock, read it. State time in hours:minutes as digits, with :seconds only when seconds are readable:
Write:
5:16
